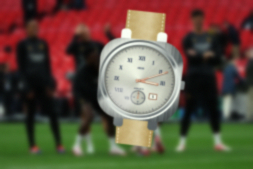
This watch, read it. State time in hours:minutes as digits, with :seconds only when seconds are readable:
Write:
3:11
